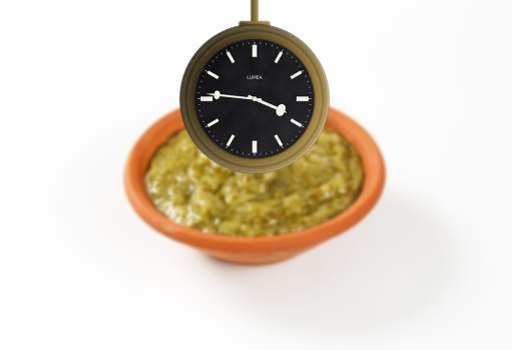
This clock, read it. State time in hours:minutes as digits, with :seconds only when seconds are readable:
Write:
3:46
